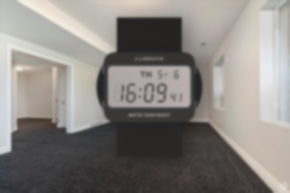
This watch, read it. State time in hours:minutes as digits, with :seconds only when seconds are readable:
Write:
16:09
